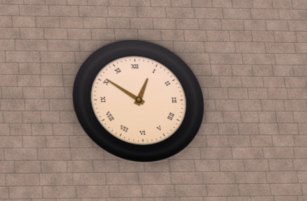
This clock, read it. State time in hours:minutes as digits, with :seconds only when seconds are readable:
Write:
12:51
